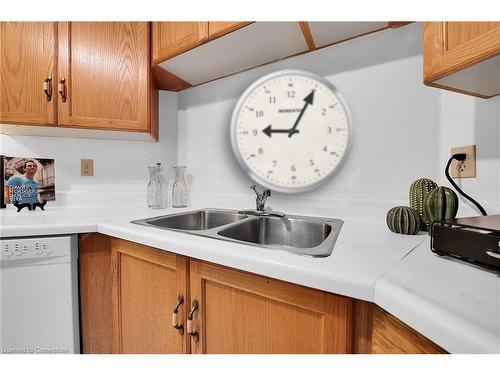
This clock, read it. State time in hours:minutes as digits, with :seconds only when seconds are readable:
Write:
9:05
